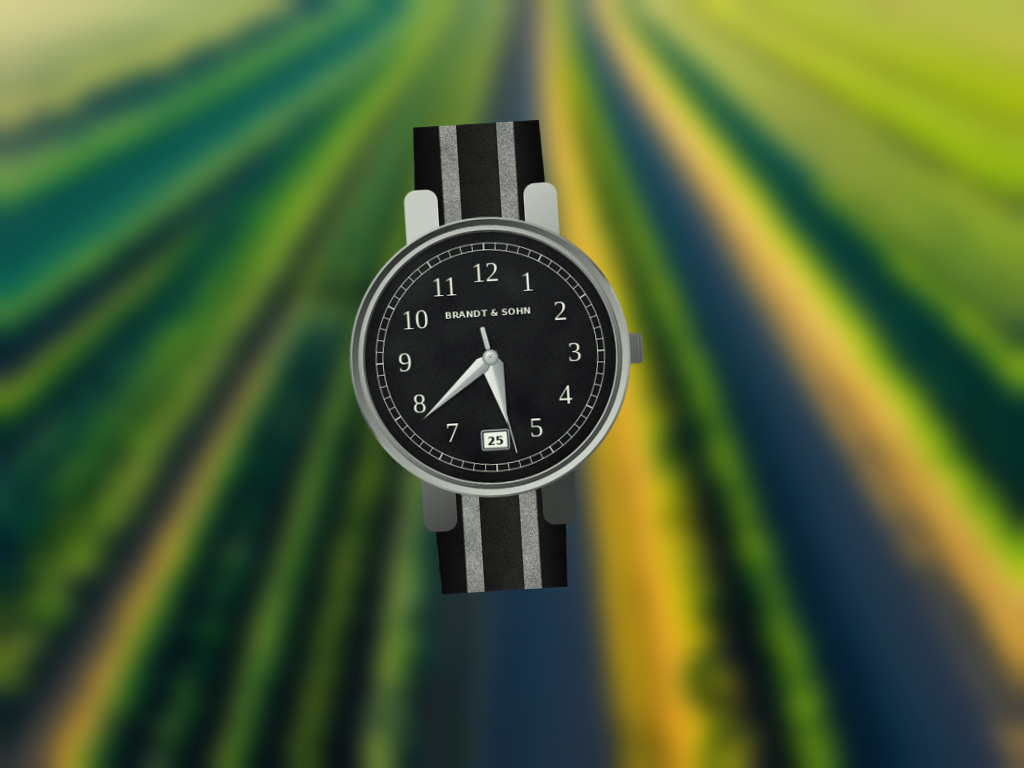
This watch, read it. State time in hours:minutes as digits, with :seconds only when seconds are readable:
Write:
5:38:28
